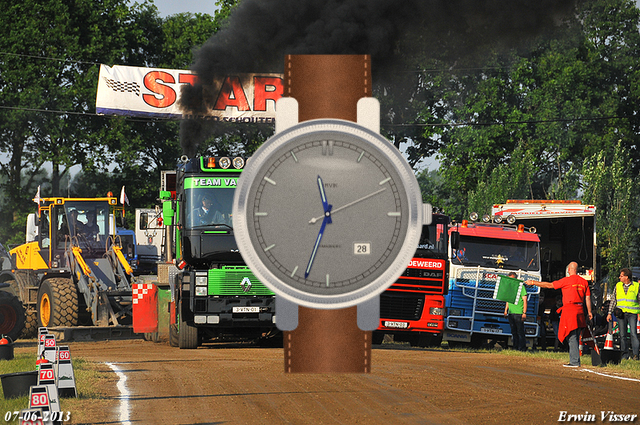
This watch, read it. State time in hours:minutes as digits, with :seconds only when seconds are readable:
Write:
11:33:11
